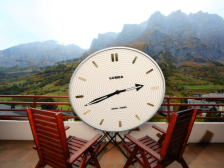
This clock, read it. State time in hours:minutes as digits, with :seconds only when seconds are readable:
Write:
2:42
